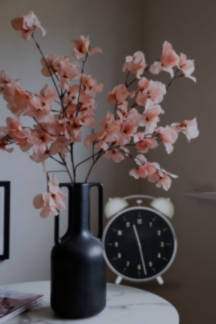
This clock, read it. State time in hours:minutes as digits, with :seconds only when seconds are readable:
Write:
11:28
